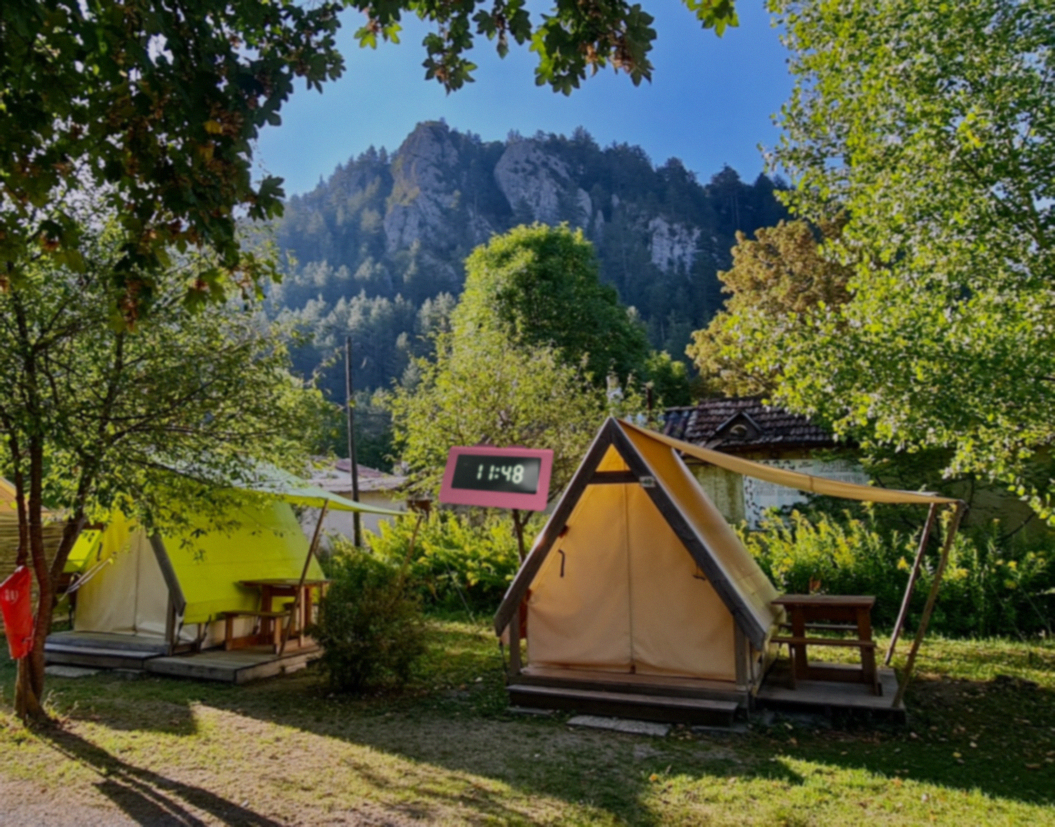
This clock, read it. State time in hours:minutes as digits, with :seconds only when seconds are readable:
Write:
11:48
